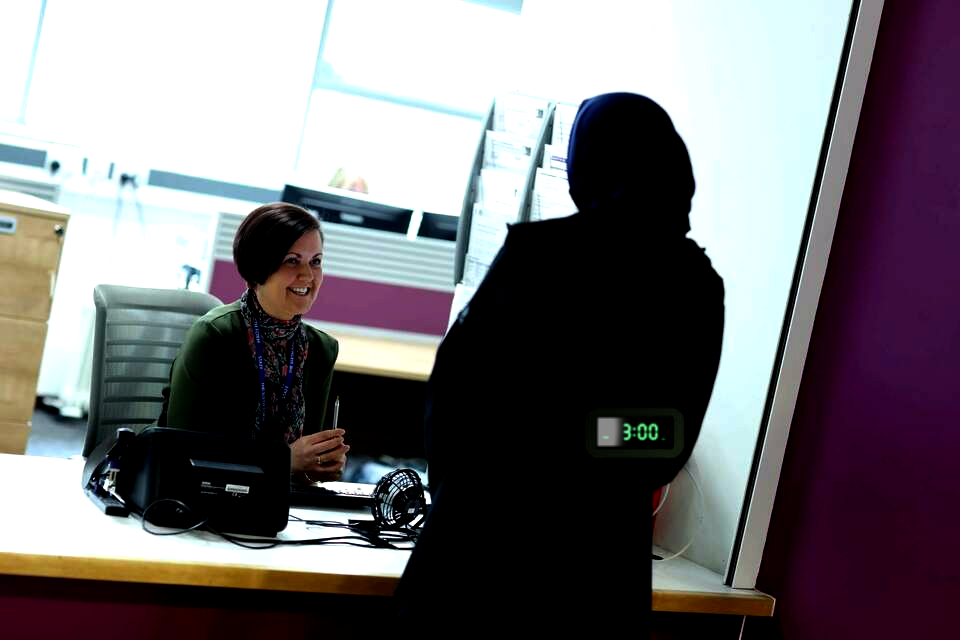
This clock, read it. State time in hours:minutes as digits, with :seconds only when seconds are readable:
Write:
3:00
